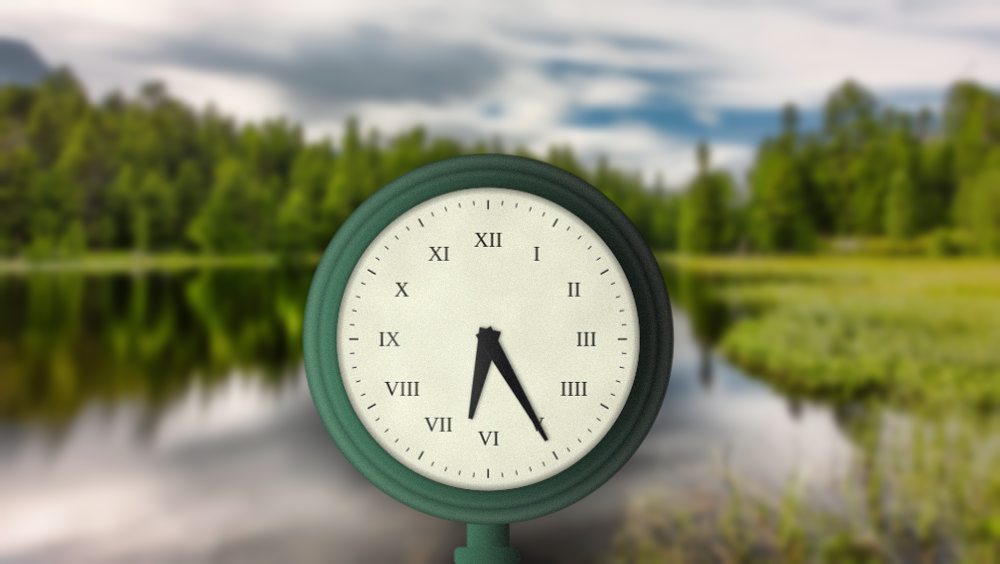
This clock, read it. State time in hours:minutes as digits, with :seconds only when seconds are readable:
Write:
6:25
